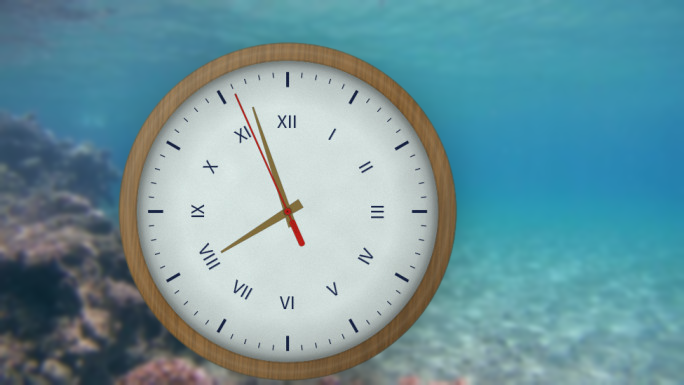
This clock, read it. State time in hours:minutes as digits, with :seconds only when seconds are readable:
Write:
7:56:56
